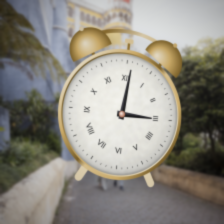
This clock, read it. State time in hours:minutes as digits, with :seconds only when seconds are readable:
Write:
3:01
